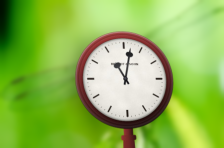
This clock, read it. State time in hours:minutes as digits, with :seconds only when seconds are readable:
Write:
11:02
